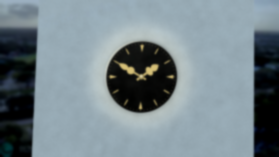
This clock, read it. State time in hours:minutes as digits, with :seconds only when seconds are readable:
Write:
1:50
